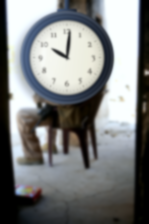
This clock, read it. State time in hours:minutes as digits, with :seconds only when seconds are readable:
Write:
10:01
